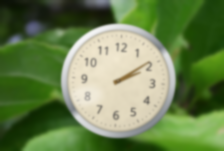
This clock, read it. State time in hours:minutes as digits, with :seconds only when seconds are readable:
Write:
2:09
